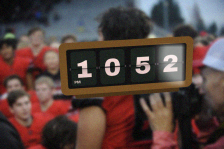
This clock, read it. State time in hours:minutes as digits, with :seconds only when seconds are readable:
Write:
10:52
